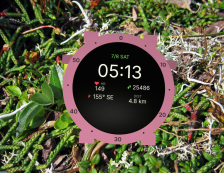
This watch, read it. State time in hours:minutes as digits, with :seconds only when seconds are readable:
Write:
5:13
